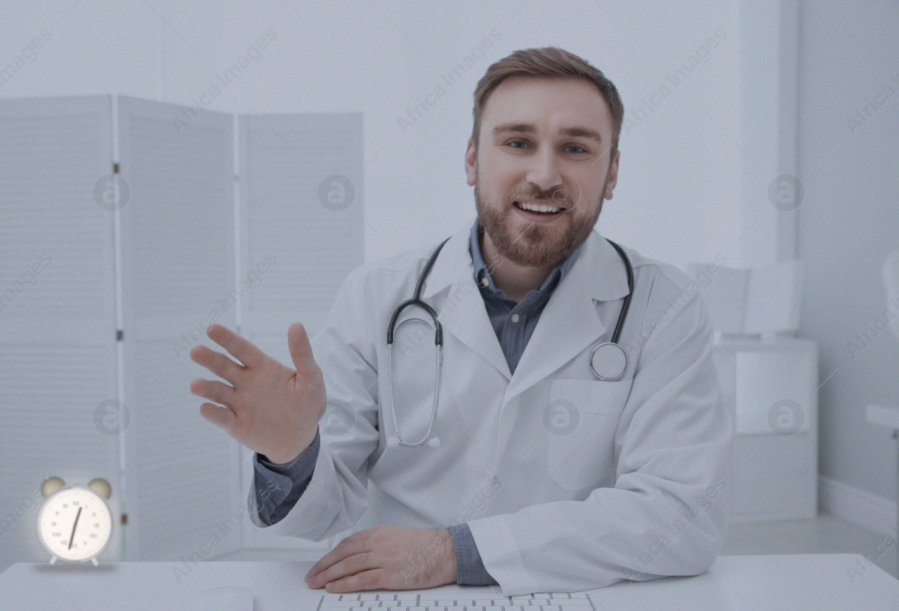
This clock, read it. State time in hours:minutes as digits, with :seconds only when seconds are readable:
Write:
12:32
